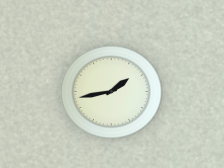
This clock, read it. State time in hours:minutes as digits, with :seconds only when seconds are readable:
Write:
1:43
